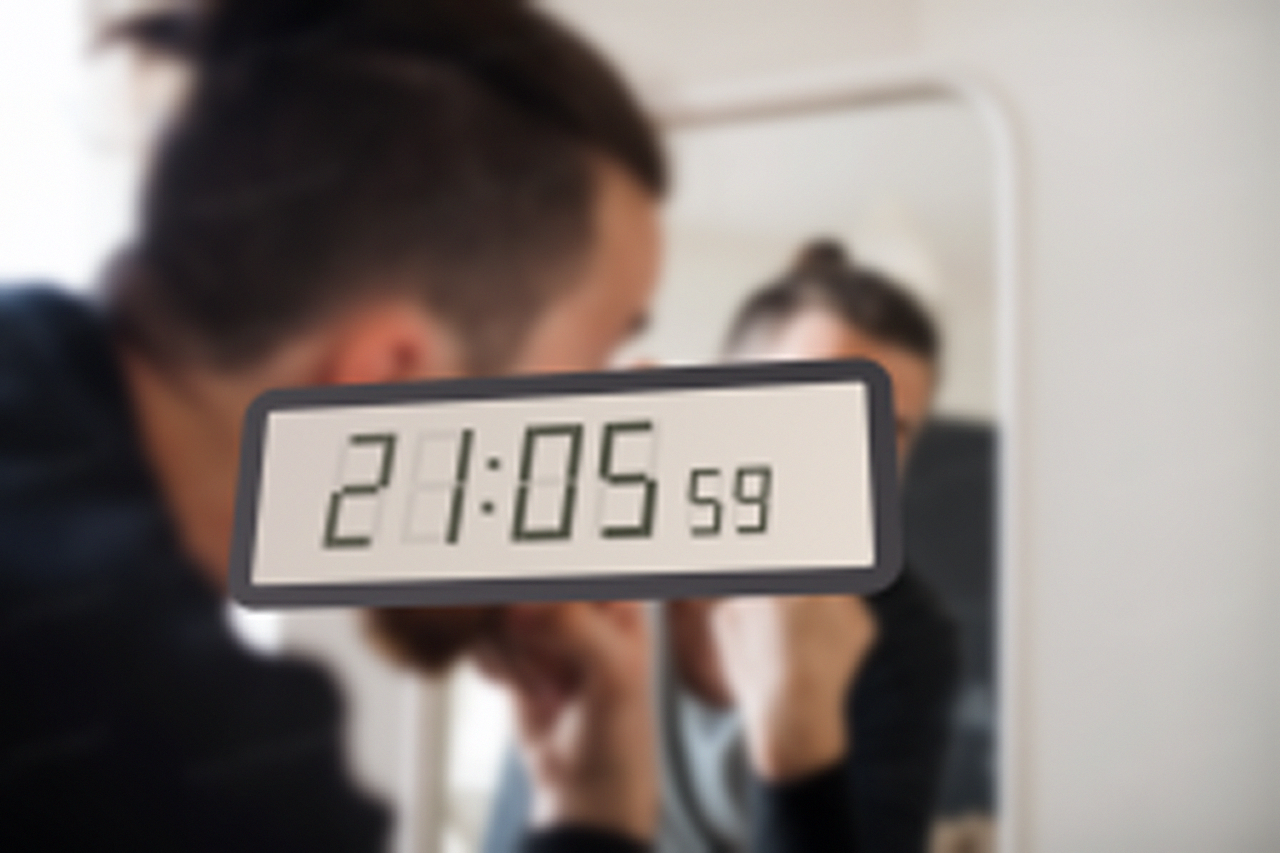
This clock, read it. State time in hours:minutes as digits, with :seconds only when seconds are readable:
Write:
21:05:59
